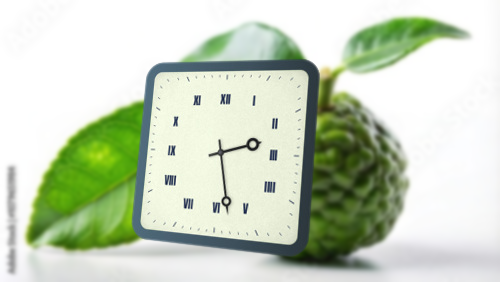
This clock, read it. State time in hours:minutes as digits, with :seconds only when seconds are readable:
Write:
2:28
